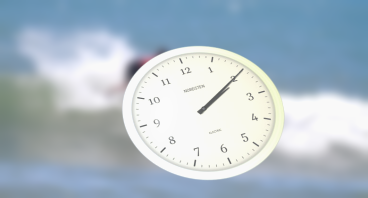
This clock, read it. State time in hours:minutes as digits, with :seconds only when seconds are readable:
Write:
2:10
